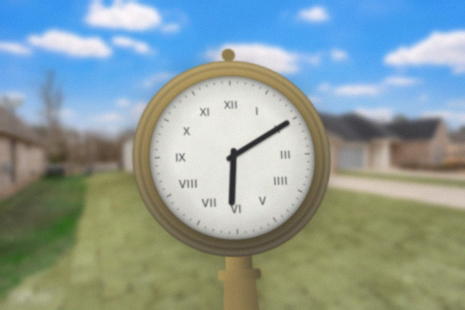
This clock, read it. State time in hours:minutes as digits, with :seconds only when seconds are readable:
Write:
6:10
